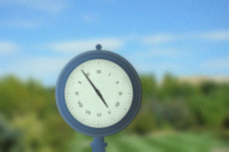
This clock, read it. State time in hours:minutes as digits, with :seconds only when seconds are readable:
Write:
4:54
